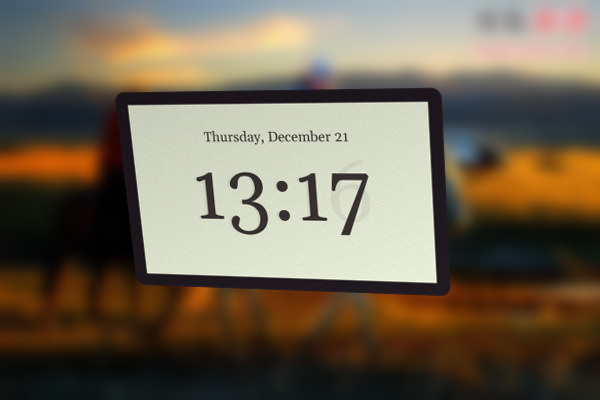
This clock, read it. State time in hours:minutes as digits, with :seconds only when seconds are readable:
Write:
13:17
